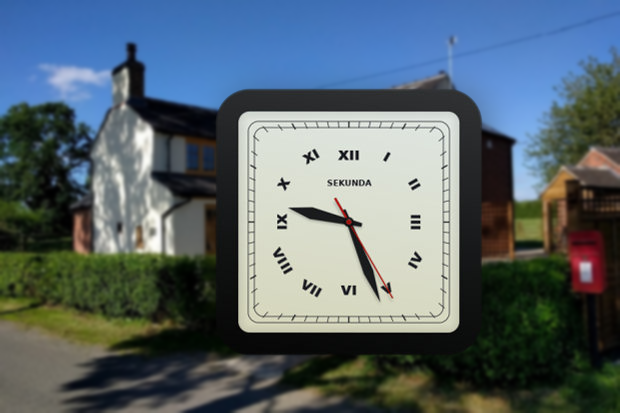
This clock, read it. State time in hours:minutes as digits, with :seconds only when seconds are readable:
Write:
9:26:25
